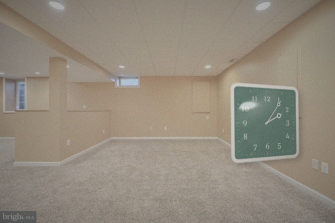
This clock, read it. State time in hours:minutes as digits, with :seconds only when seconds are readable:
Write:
2:06
